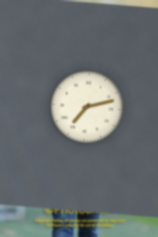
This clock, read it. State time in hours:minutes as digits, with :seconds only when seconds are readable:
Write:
7:12
